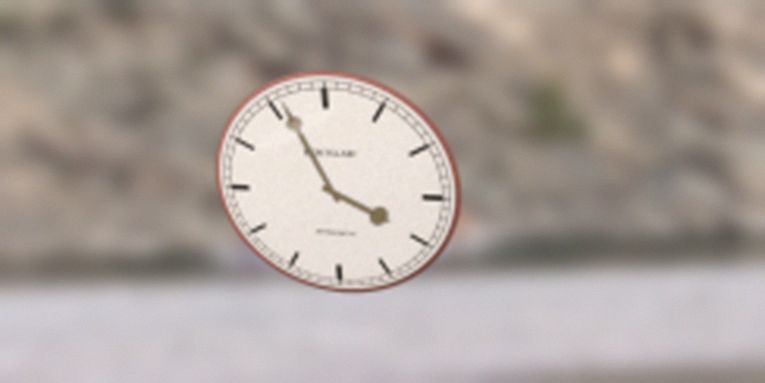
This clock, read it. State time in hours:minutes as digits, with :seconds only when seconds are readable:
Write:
3:56
